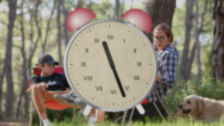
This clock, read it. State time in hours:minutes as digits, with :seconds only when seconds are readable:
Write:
11:27
